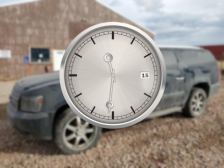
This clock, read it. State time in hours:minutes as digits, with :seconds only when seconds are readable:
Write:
11:31
